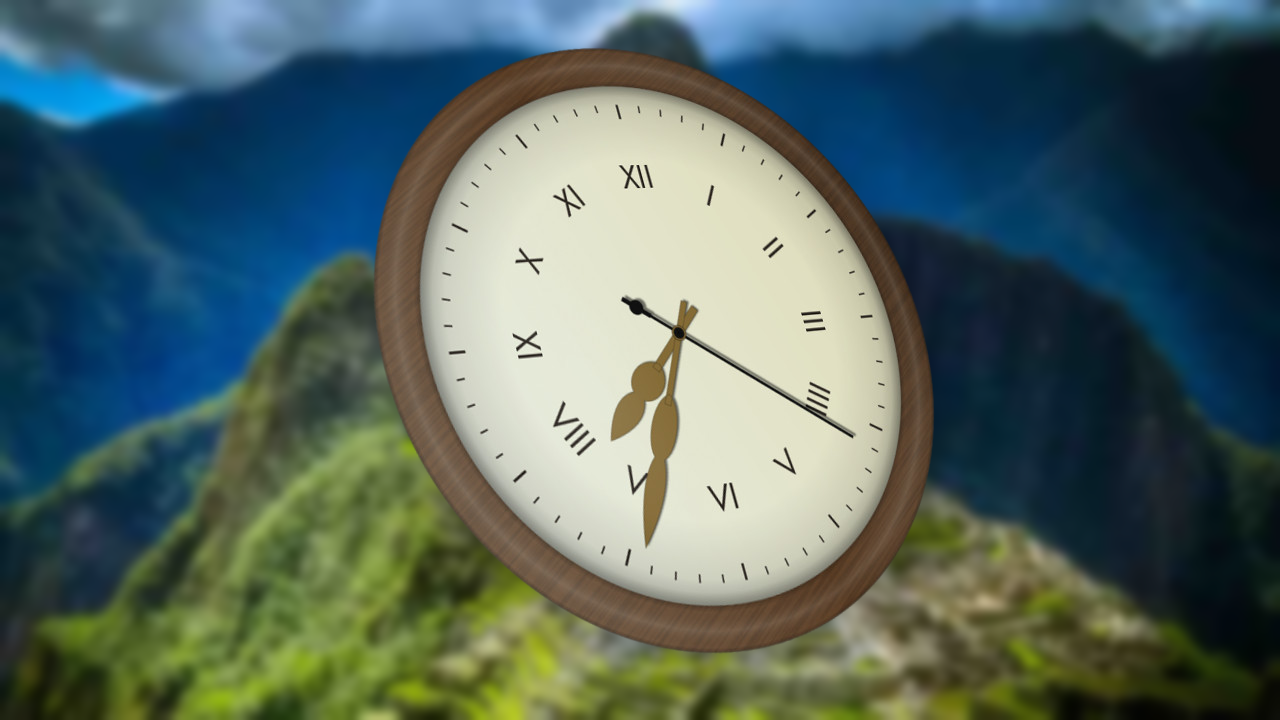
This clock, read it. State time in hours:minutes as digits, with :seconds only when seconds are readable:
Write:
7:34:21
